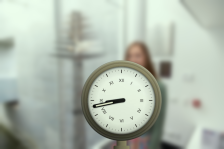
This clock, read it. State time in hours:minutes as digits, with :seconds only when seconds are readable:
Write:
8:43
